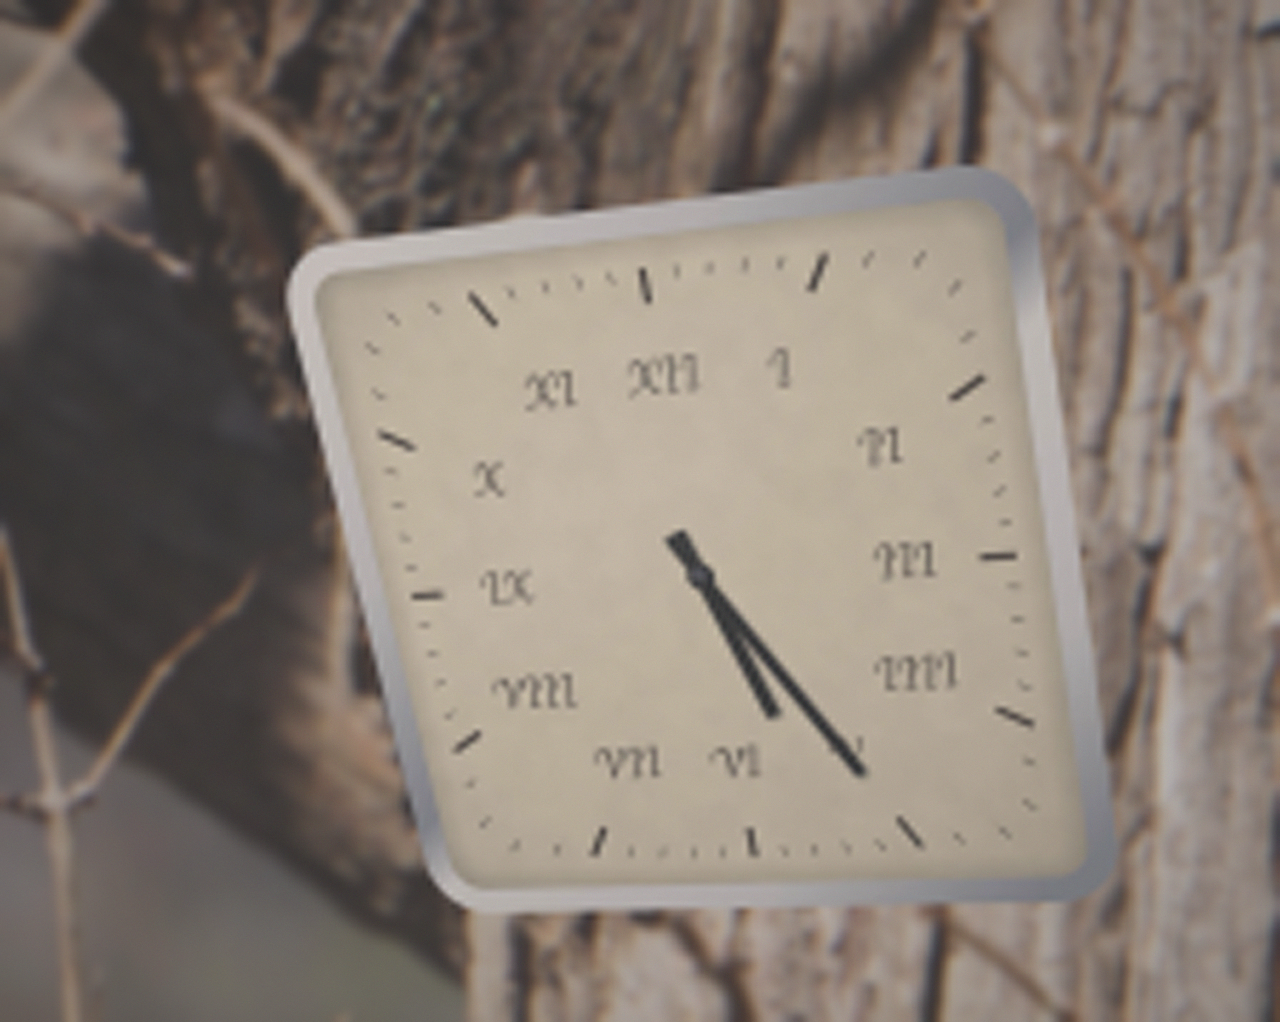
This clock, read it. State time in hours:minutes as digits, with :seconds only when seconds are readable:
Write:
5:25
